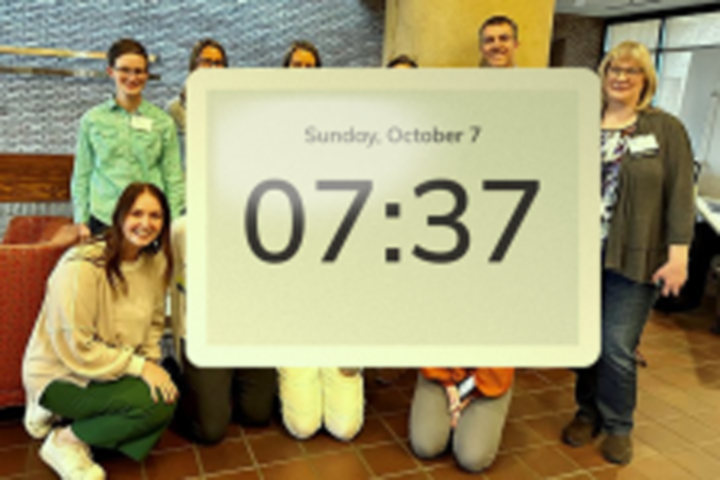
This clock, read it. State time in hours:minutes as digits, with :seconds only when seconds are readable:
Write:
7:37
